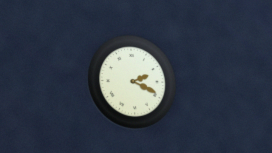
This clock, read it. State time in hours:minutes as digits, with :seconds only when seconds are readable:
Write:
2:19
